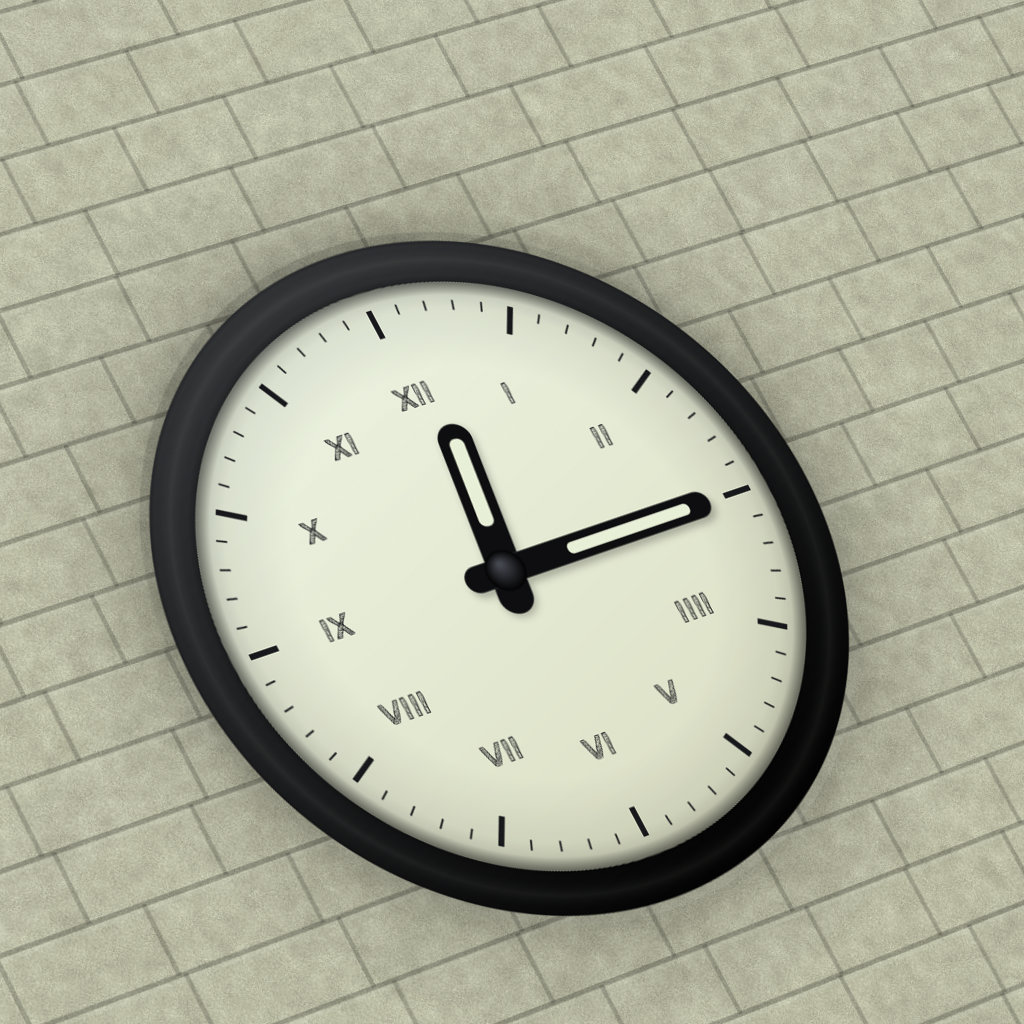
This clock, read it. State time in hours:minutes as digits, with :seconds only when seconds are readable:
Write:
12:15
